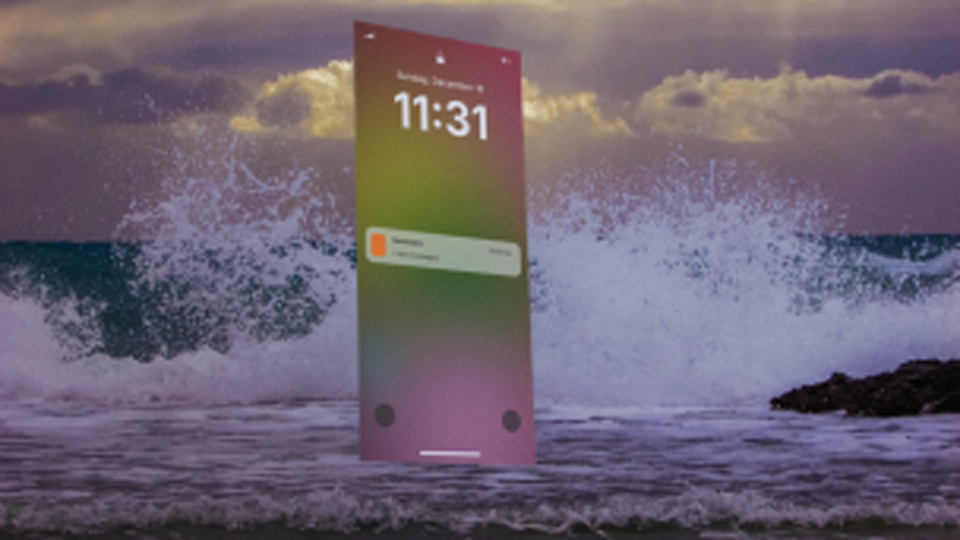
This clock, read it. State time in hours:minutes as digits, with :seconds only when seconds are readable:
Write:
11:31
